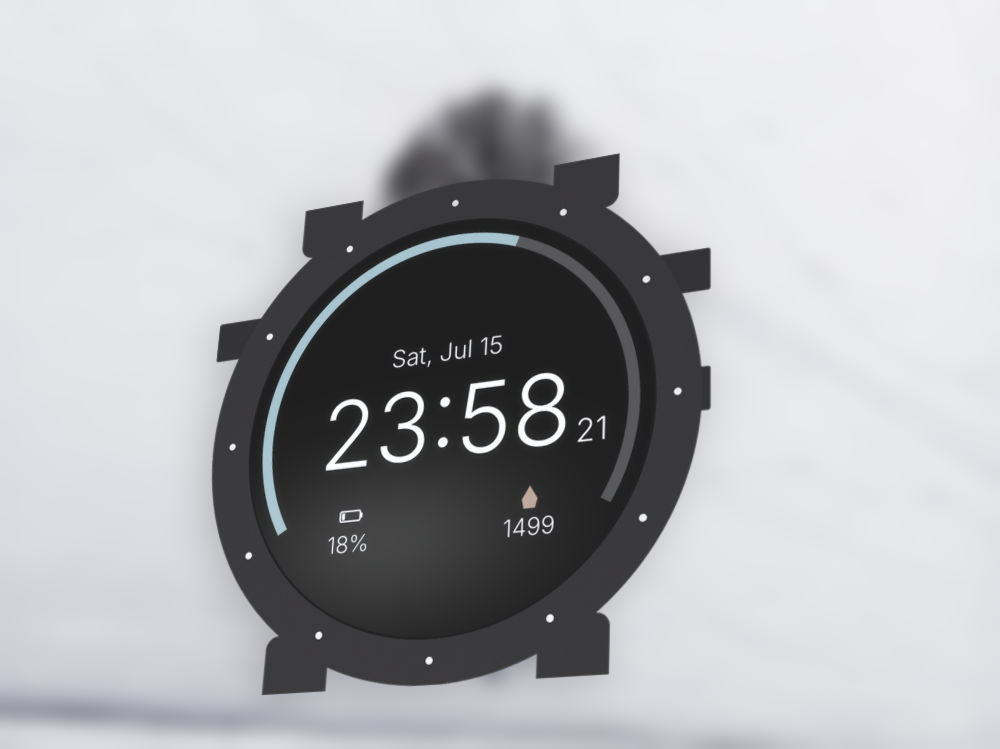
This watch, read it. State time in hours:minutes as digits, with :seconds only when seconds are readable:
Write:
23:58:21
